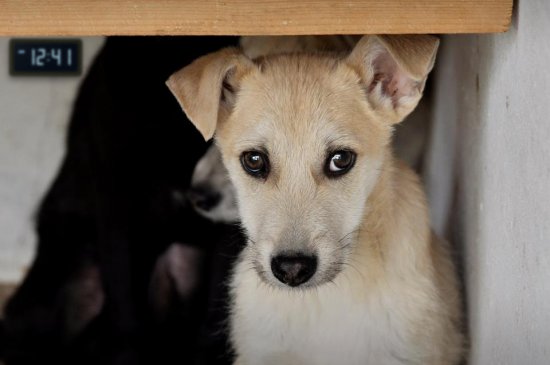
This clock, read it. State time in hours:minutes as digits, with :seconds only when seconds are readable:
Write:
12:41
